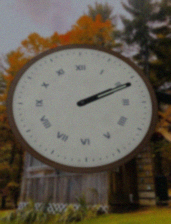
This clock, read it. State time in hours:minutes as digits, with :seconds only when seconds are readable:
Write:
2:11
